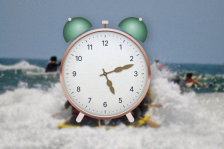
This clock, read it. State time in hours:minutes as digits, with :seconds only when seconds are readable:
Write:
5:12
